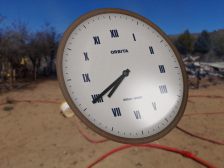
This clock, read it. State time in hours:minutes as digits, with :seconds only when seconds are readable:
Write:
7:40
